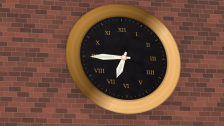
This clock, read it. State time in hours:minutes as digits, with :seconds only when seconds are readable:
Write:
6:45
